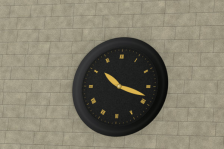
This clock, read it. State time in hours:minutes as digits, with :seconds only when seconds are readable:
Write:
10:18
